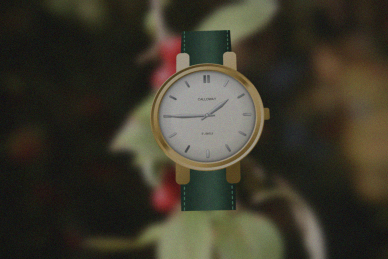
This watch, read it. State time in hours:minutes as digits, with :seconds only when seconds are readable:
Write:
1:45
